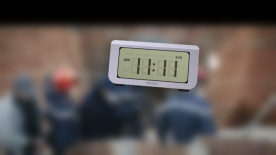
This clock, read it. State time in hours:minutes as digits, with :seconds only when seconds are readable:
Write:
11:11
